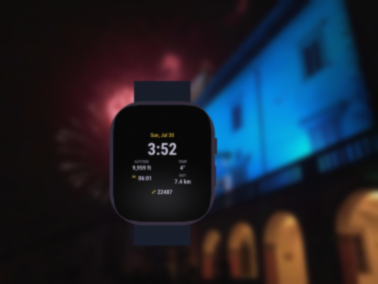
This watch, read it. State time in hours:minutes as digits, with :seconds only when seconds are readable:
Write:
3:52
